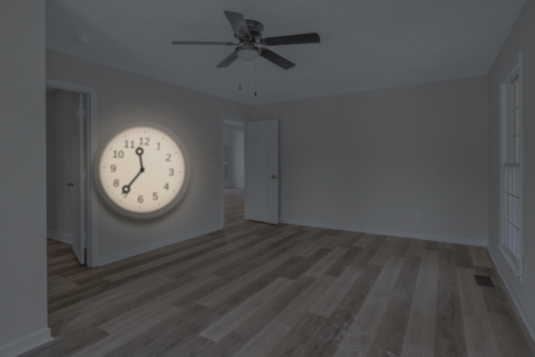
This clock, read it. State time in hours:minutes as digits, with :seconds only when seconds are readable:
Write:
11:36
